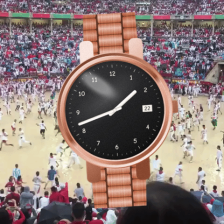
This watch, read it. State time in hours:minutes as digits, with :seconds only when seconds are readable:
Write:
1:42
